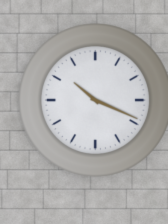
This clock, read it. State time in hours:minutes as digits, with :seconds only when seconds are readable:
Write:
10:19
